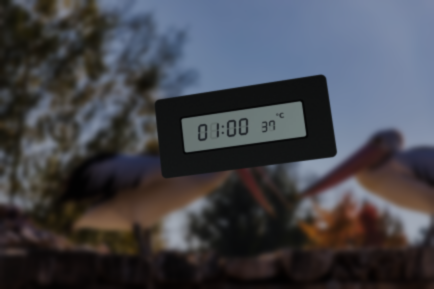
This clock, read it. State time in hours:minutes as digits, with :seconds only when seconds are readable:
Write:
1:00
